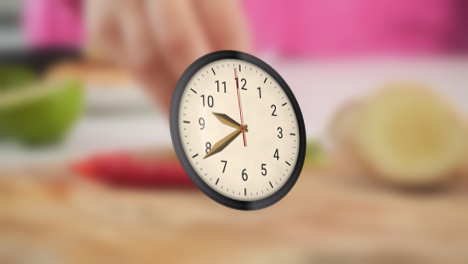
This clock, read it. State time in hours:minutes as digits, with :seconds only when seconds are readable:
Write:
9:38:59
